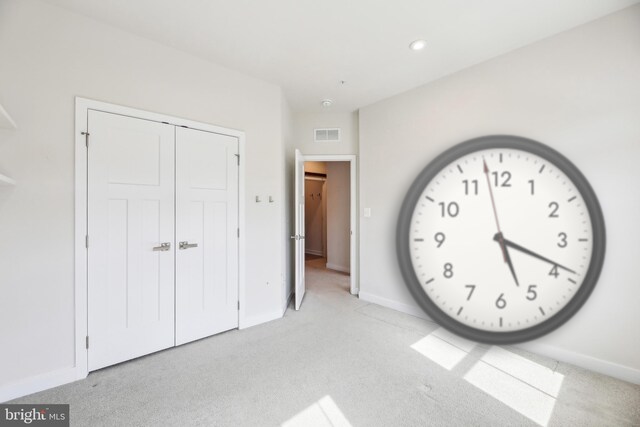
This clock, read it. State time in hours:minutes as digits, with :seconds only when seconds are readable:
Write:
5:18:58
